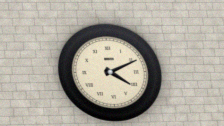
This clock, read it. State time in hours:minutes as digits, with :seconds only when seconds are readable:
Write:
4:11
